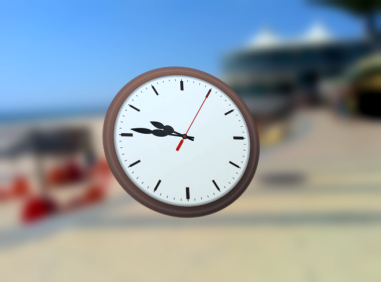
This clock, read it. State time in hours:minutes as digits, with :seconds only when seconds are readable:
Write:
9:46:05
